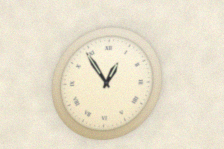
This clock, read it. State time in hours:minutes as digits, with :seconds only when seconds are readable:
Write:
12:54
